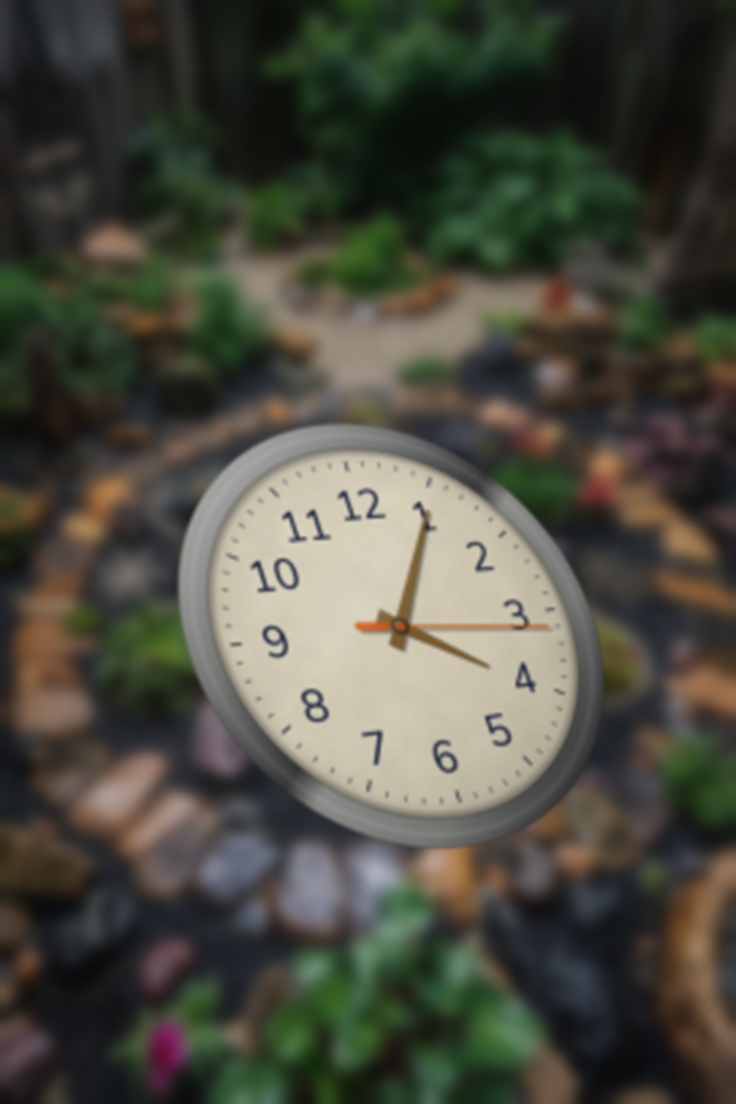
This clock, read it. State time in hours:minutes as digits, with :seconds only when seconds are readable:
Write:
4:05:16
